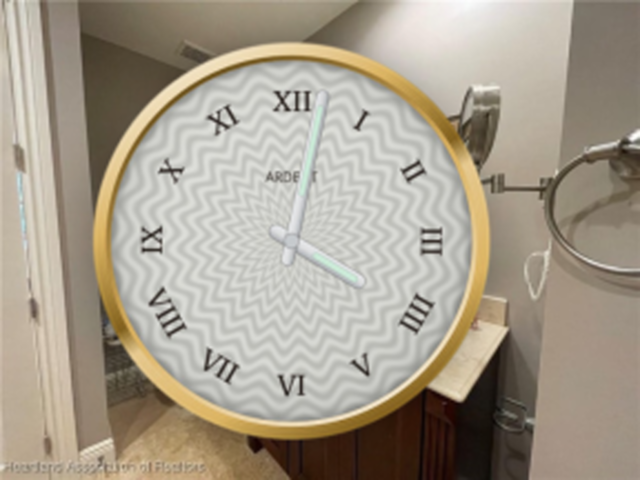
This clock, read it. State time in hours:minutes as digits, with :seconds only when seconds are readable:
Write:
4:02
